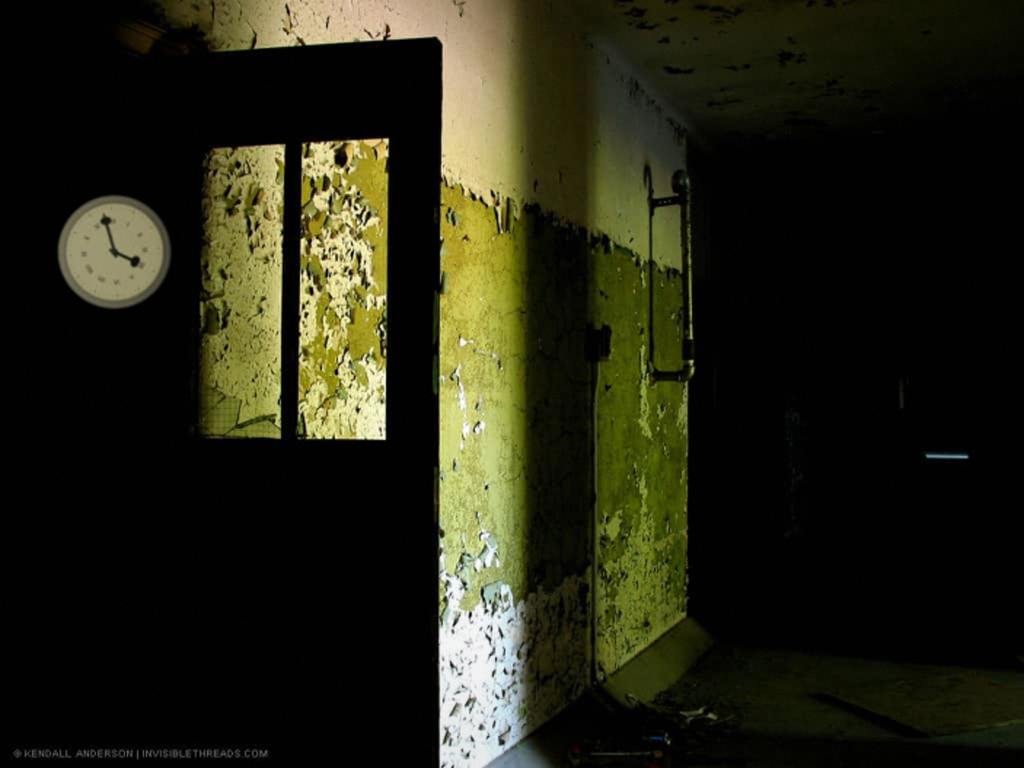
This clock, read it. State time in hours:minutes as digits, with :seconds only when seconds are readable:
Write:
3:58
